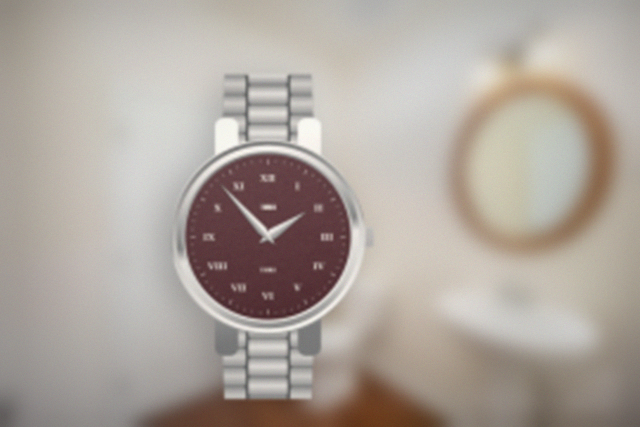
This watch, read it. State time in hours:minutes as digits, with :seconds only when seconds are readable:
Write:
1:53
